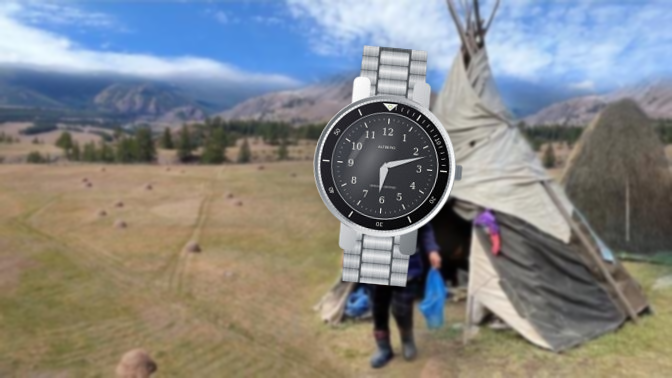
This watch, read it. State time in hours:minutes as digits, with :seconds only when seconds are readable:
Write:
6:12
